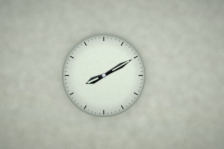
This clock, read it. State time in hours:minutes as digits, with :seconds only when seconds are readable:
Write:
8:10
